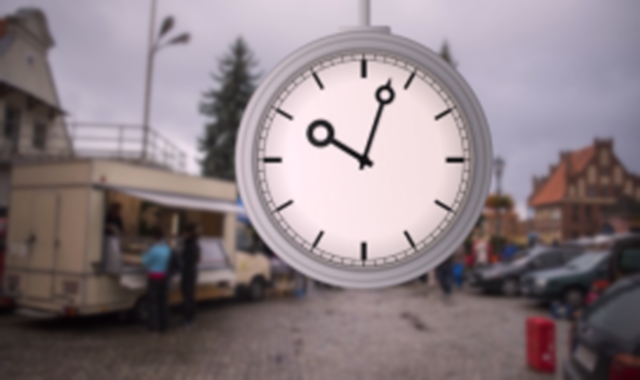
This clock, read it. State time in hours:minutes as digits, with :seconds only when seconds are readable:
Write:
10:03
